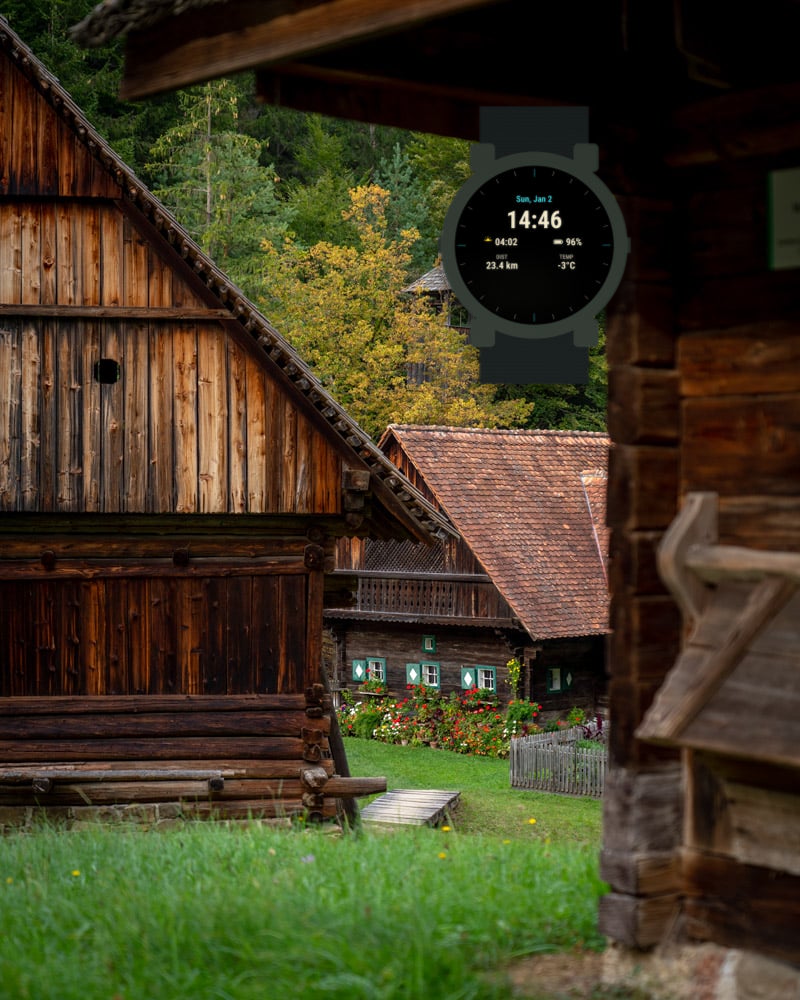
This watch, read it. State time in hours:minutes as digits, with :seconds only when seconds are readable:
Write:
14:46
